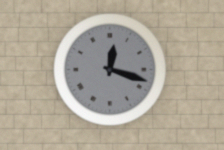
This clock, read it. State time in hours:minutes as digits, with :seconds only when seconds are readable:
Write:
12:18
